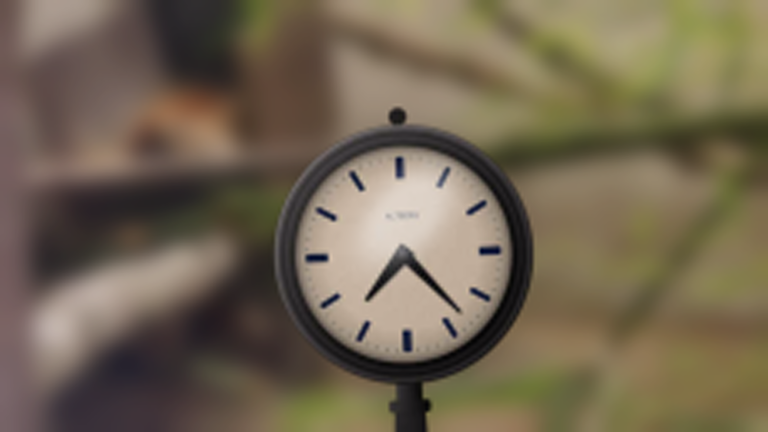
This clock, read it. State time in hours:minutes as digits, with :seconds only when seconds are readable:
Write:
7:23
